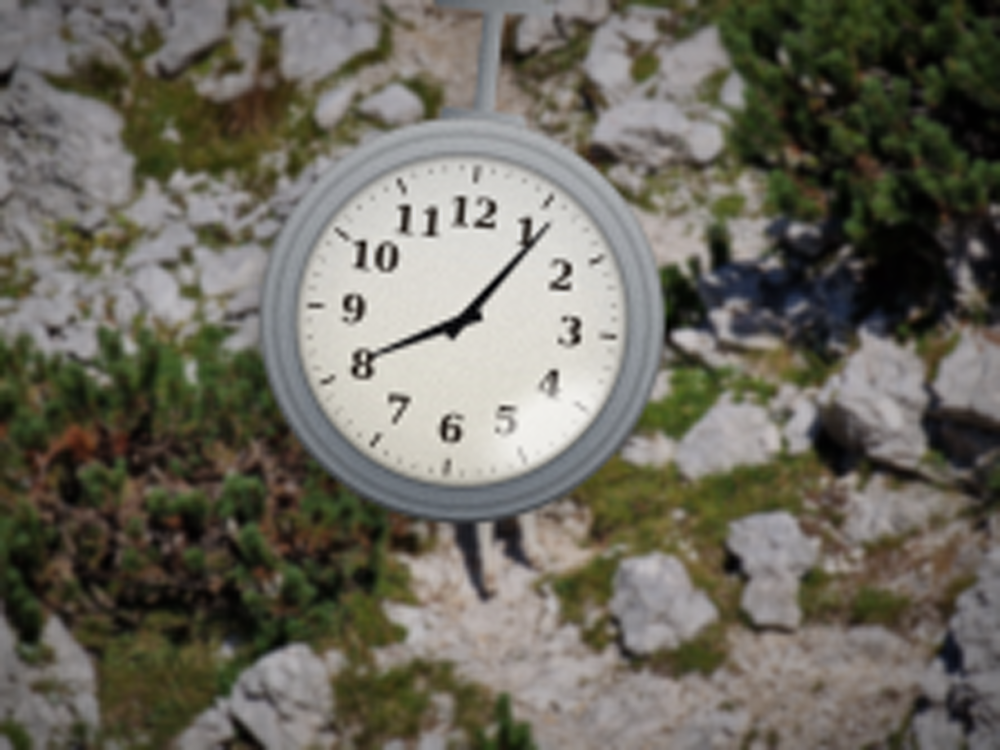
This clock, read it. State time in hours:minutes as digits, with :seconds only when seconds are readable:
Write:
8:06
